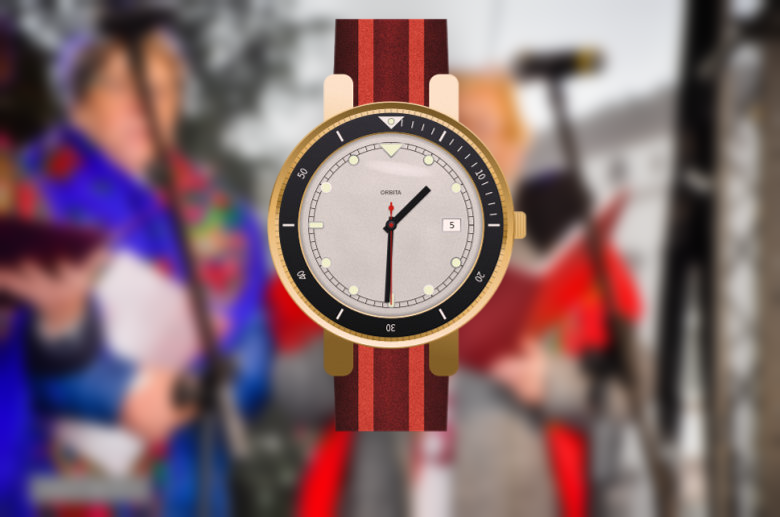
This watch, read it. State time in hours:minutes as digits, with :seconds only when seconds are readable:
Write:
1:30:30
